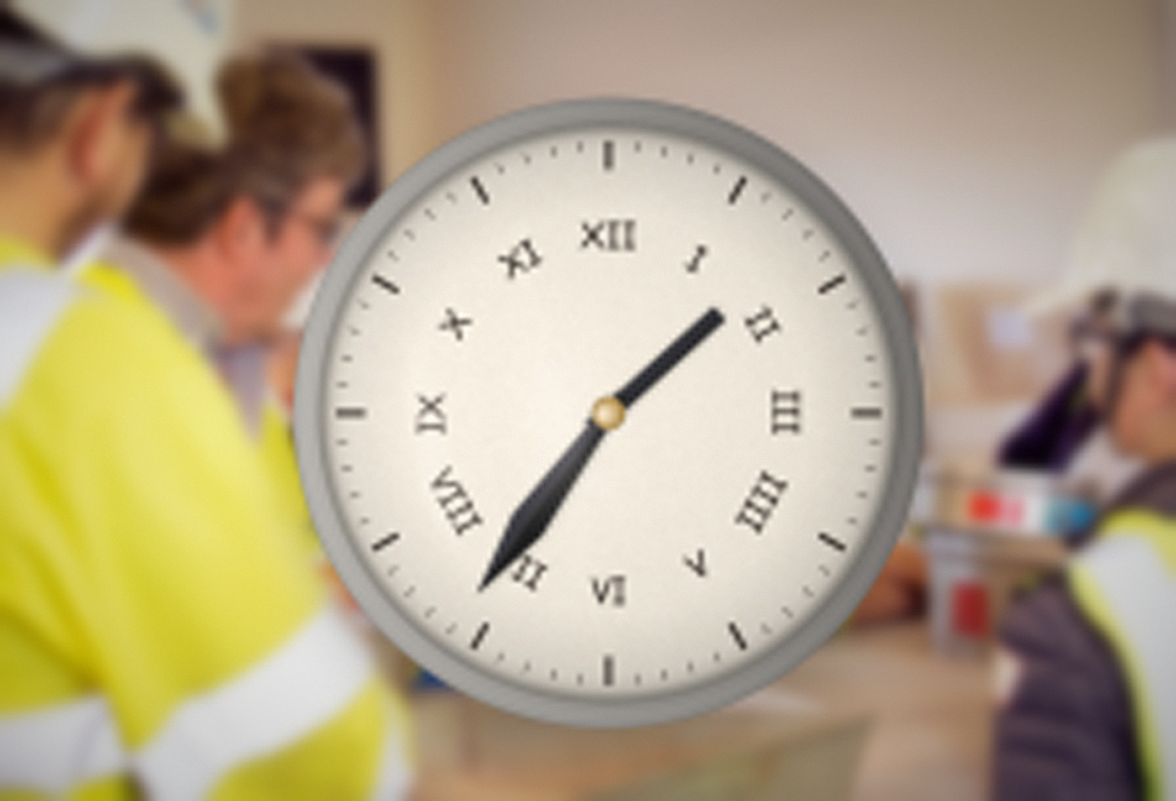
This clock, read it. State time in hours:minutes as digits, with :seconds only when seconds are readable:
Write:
1:36
